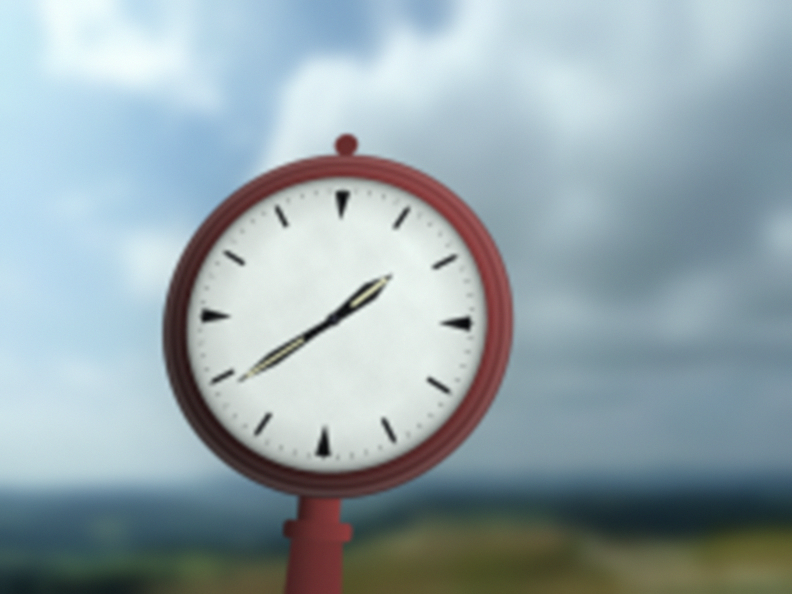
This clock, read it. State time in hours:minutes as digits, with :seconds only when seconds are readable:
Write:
1:39
